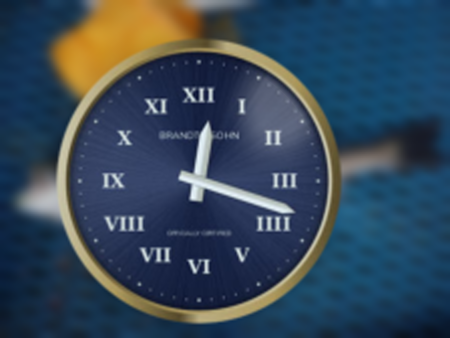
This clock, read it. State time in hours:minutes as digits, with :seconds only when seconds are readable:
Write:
12:18
